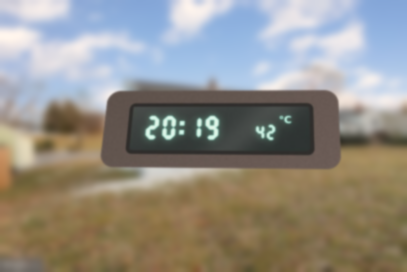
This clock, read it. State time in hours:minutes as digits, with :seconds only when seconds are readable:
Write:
20:19
